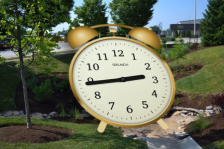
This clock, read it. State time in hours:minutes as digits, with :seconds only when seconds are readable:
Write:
2:44
